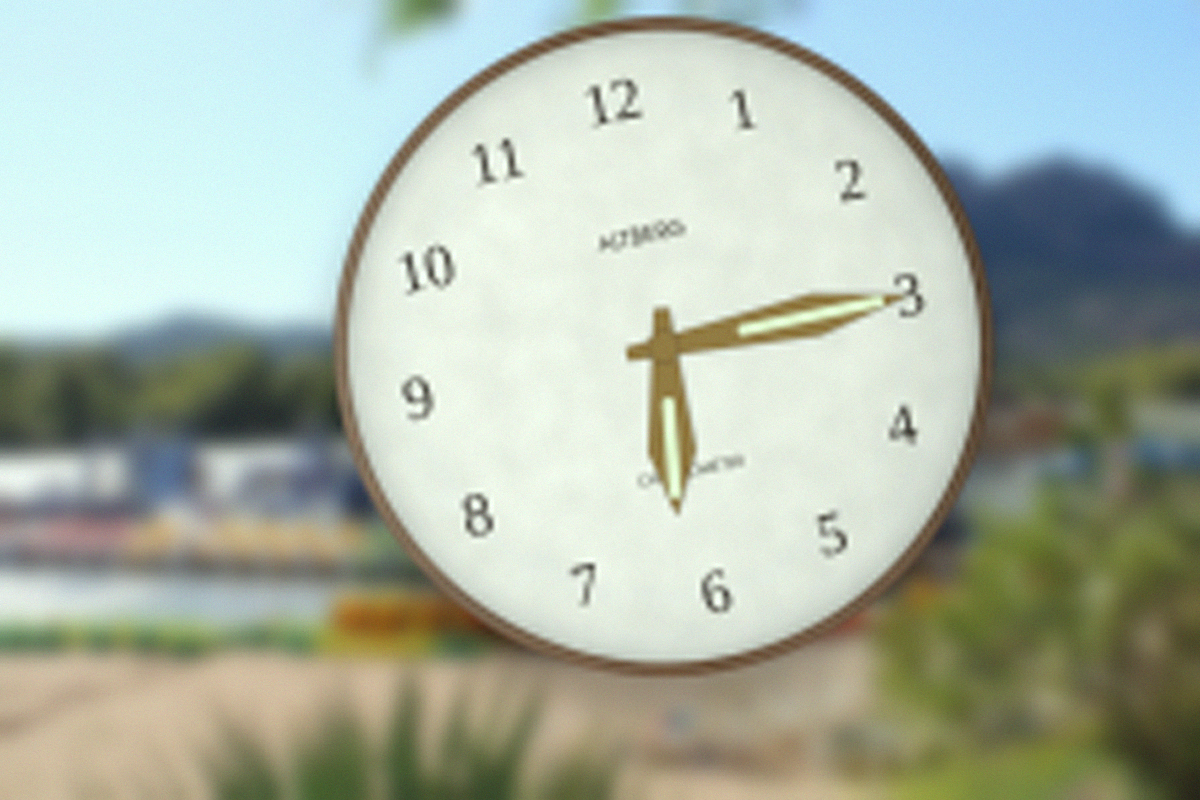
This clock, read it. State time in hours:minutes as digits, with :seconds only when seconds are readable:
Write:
6:15
